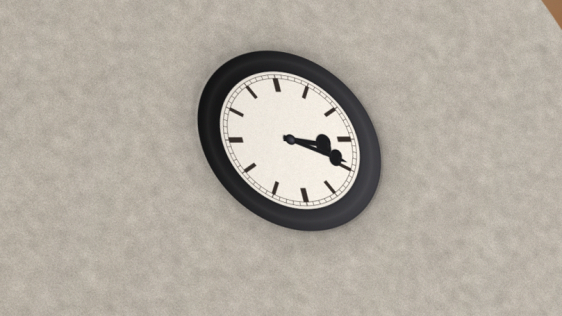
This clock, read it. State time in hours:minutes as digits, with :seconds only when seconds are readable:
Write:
3:19
